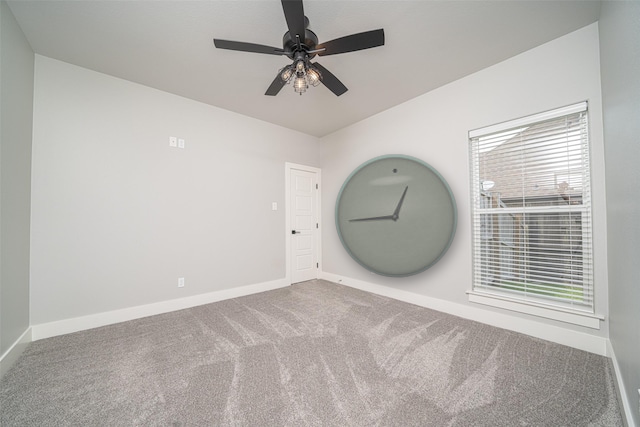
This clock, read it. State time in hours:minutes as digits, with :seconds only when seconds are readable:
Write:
12:44
